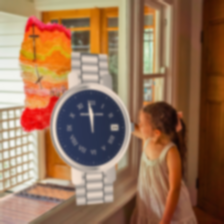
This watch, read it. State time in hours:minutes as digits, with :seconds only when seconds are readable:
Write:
11:59
